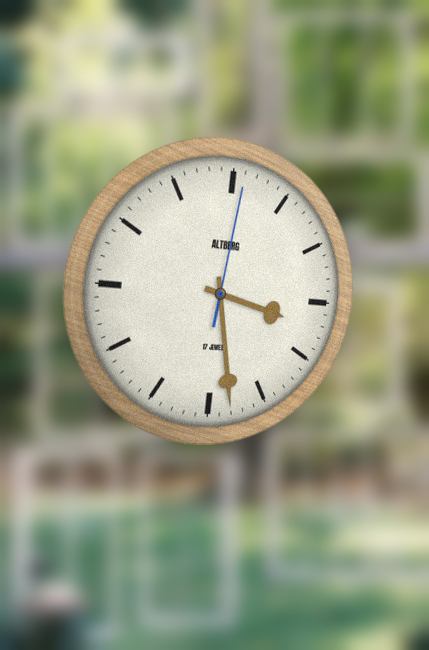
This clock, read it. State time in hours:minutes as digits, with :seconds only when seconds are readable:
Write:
3:28:01
